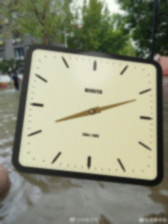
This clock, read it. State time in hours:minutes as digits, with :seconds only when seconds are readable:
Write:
8:11
